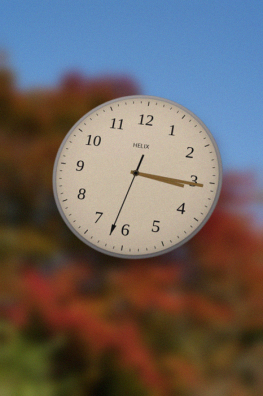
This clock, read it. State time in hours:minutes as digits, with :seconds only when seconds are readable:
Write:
3:15:32
